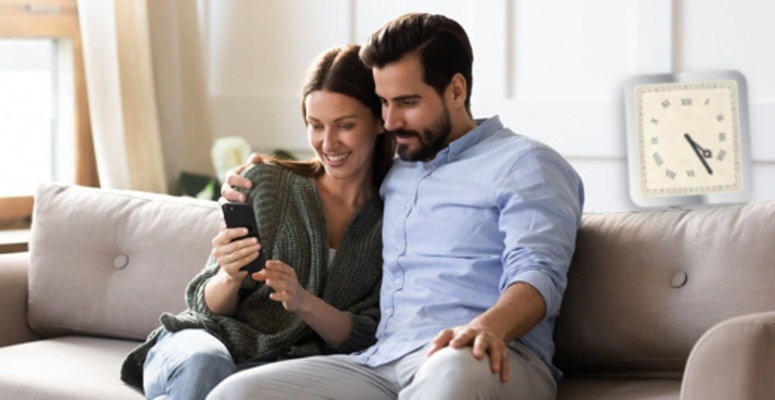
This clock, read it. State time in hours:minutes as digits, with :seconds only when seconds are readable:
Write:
4:25
